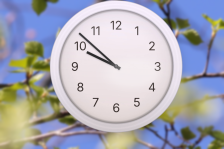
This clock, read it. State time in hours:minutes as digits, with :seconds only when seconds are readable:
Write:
9:52
